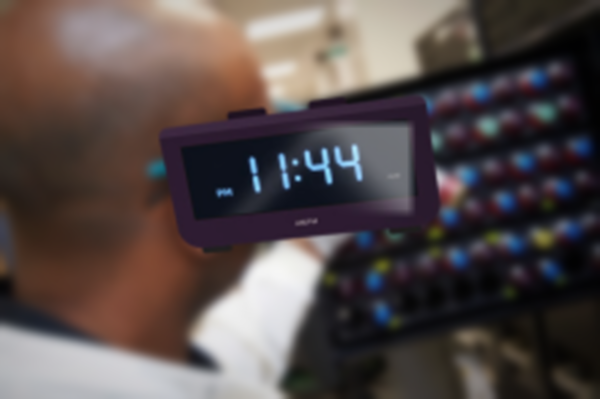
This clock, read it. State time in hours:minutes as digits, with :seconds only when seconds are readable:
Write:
11:44
